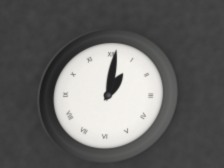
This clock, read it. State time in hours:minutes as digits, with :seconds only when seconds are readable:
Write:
1:01
